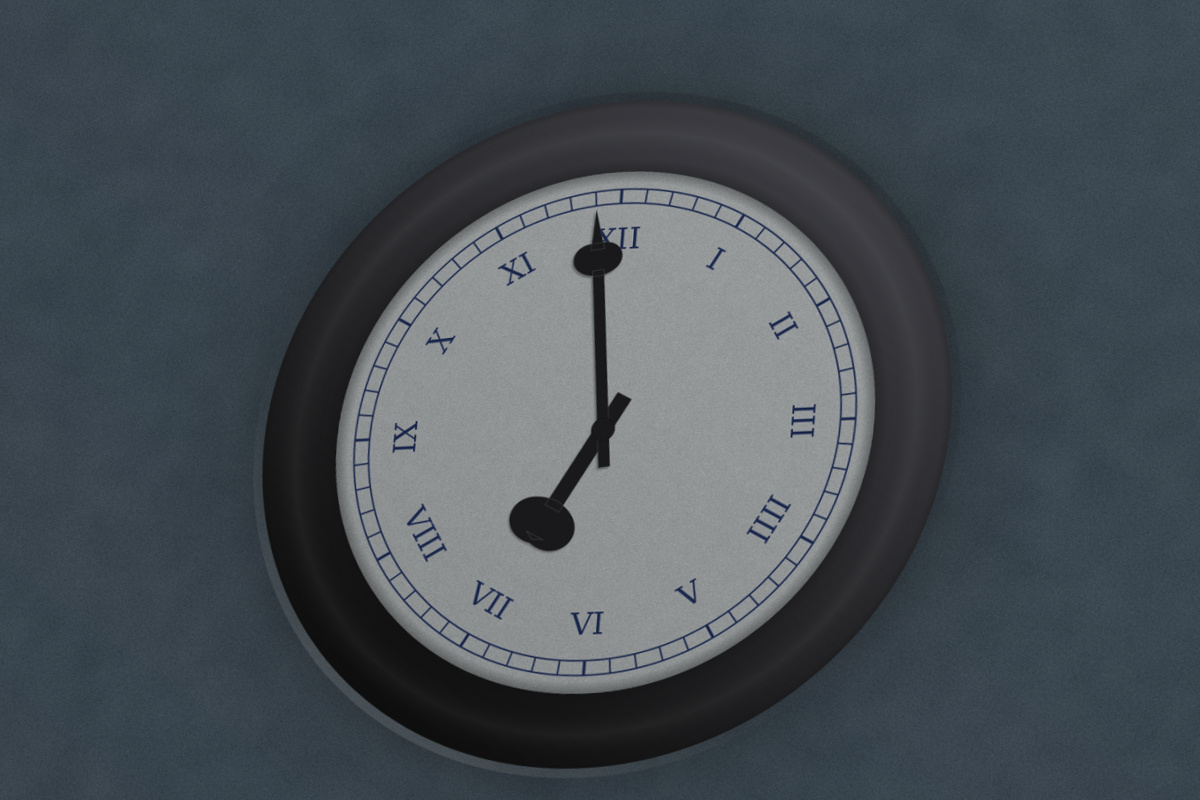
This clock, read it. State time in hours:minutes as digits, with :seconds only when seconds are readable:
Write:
6:59
